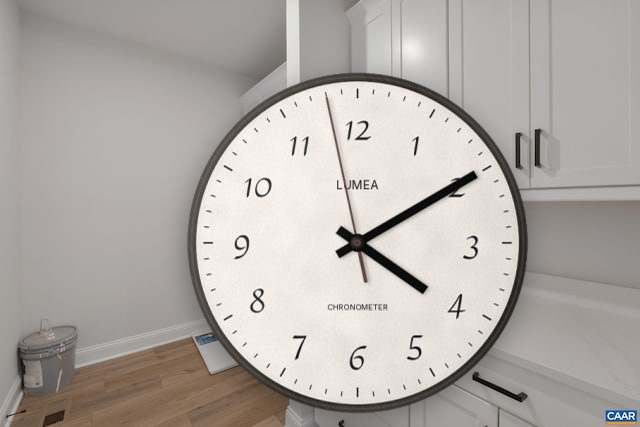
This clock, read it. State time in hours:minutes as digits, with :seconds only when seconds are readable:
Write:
4:09:58
